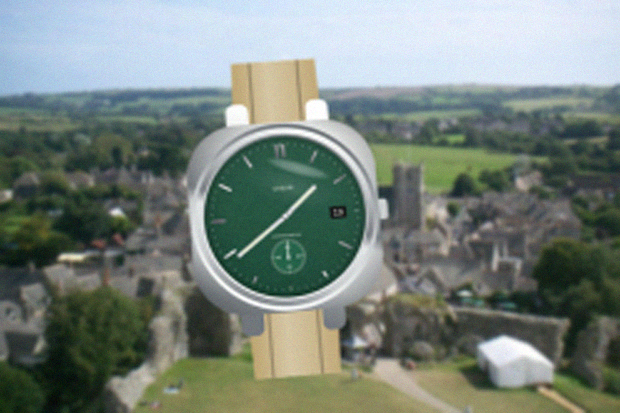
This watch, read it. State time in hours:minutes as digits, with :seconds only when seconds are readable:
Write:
1:39
